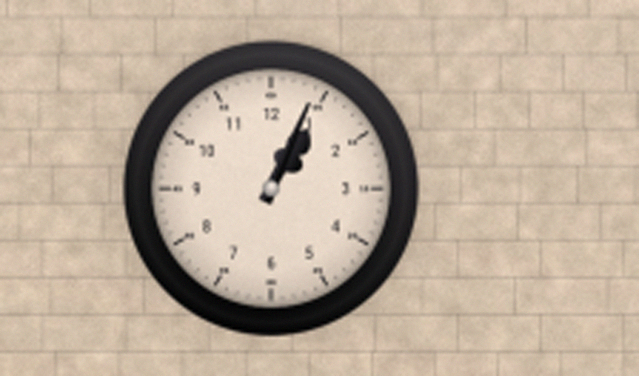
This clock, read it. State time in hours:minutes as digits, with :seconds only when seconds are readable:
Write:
1:04
